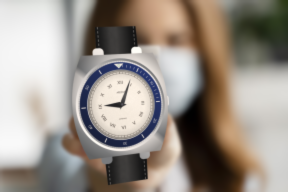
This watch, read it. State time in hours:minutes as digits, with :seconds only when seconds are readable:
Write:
9:04
